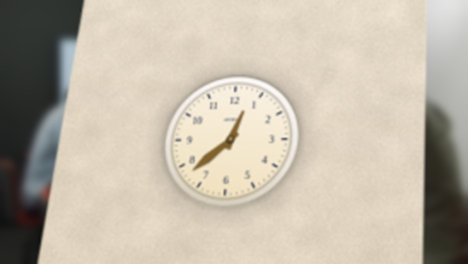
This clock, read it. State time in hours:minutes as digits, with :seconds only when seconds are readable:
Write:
12:38
